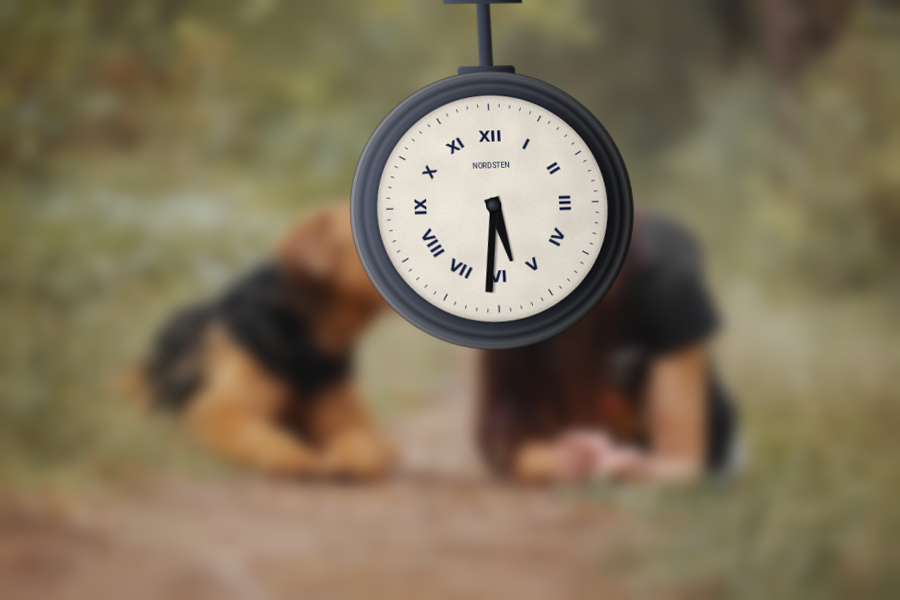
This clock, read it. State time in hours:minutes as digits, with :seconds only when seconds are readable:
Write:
5:31
